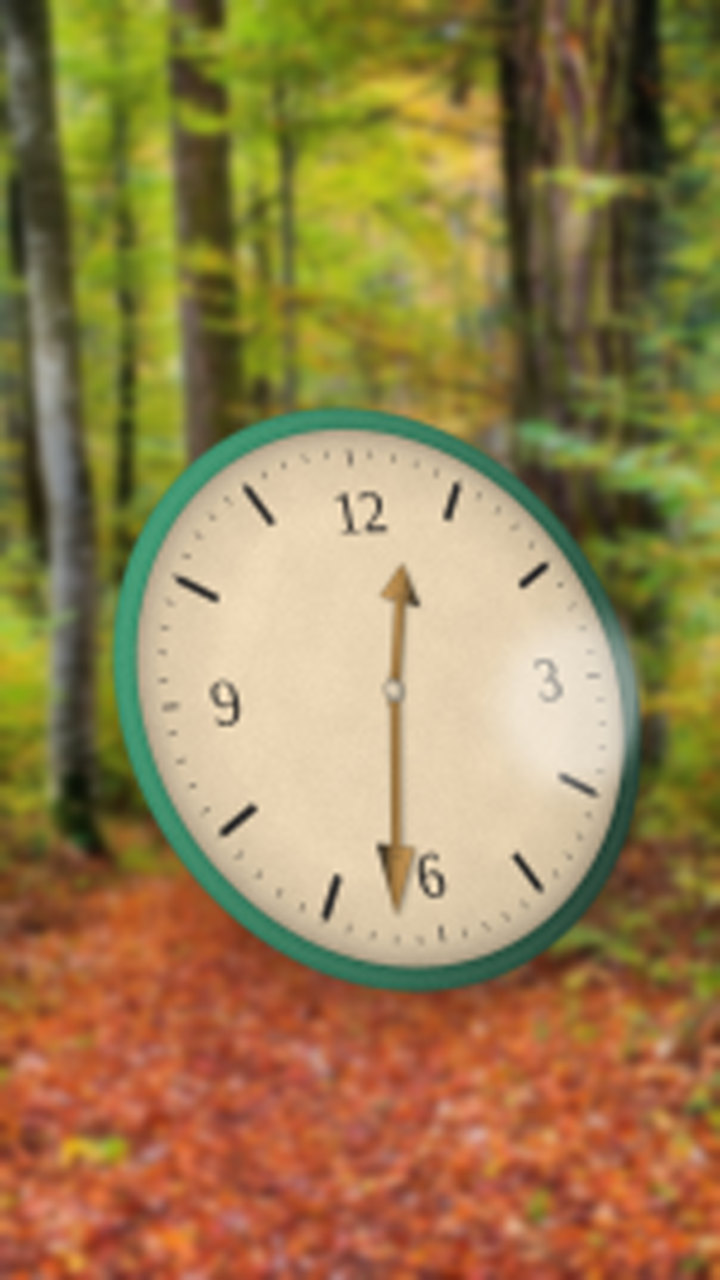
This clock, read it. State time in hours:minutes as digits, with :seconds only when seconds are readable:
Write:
12:32
